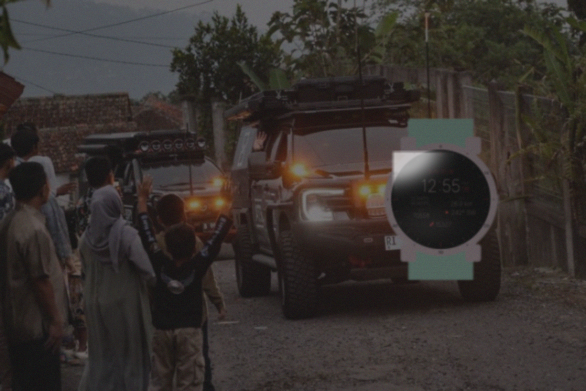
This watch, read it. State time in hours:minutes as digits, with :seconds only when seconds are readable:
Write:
12:55
